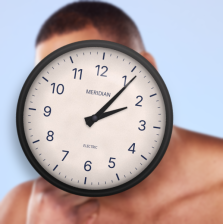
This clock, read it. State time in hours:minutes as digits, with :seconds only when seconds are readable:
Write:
2:06
